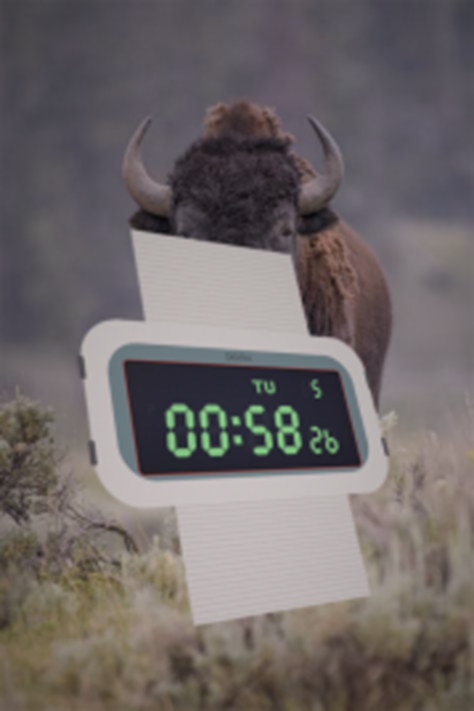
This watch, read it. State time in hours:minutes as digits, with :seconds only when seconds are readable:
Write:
0:58:26
